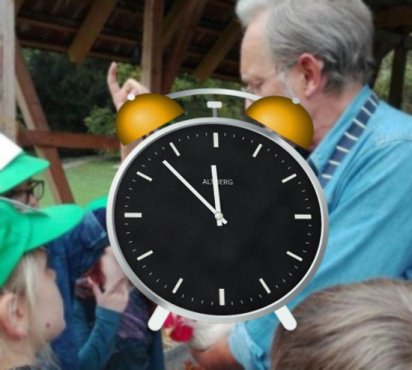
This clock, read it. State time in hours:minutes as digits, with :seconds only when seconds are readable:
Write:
11:53
